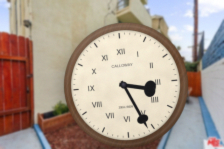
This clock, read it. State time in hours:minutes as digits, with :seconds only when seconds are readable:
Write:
3:26
